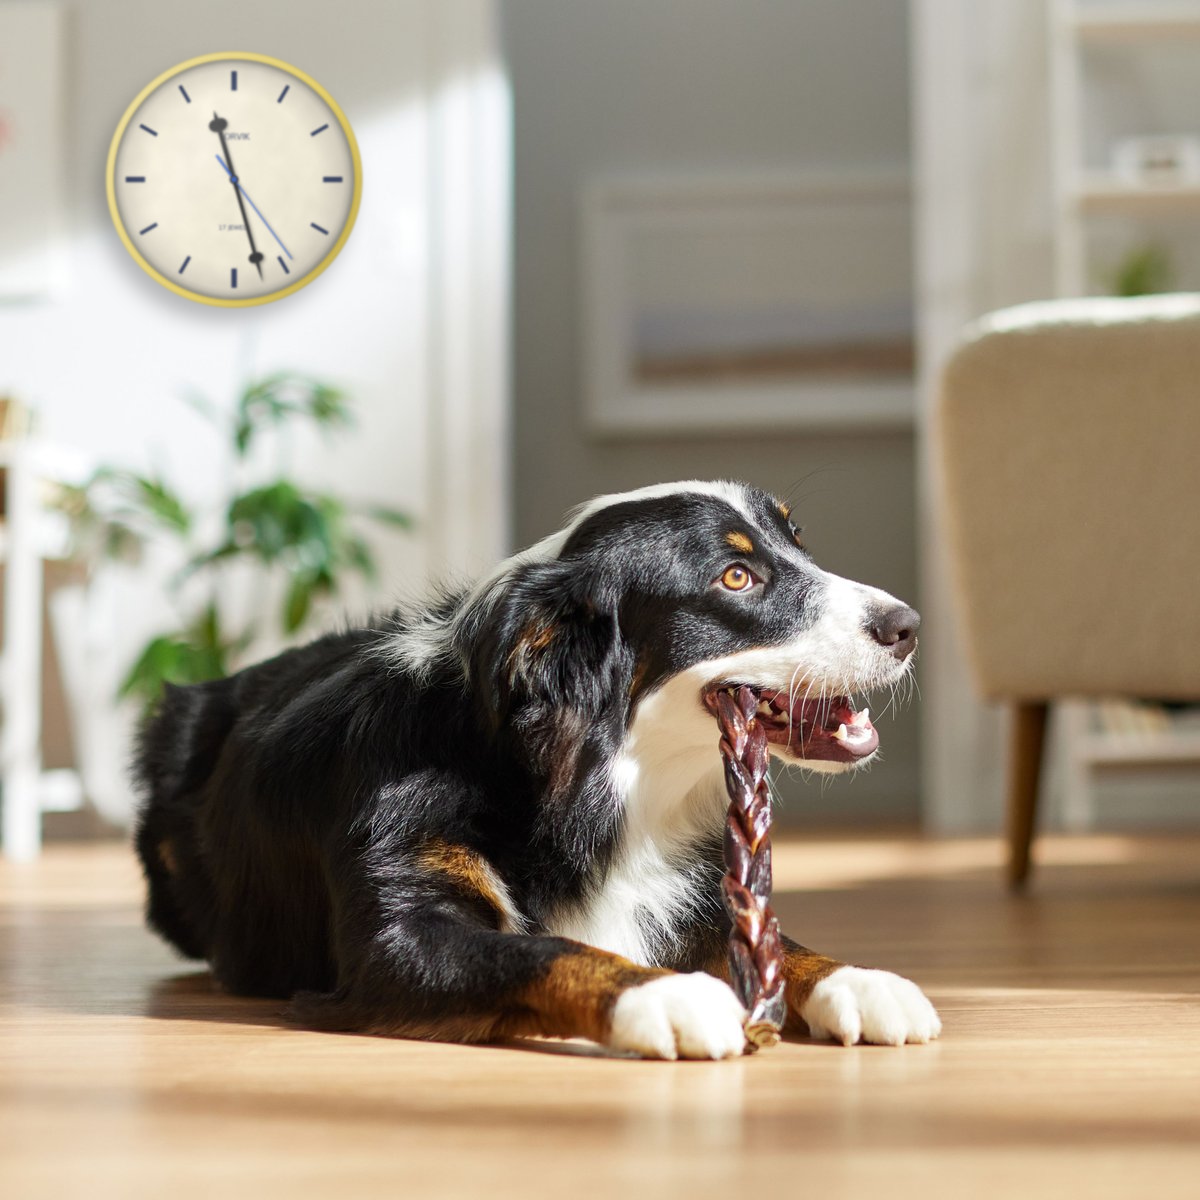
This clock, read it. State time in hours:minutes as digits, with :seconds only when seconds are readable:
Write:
11:27:24
